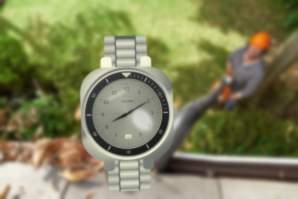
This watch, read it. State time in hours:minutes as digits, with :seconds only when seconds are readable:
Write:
8:10
